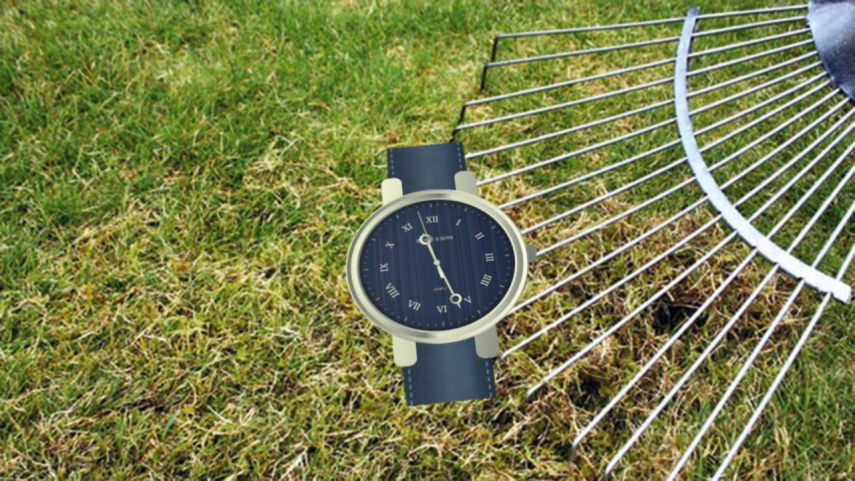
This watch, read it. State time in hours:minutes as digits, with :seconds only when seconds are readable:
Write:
11:26:58
